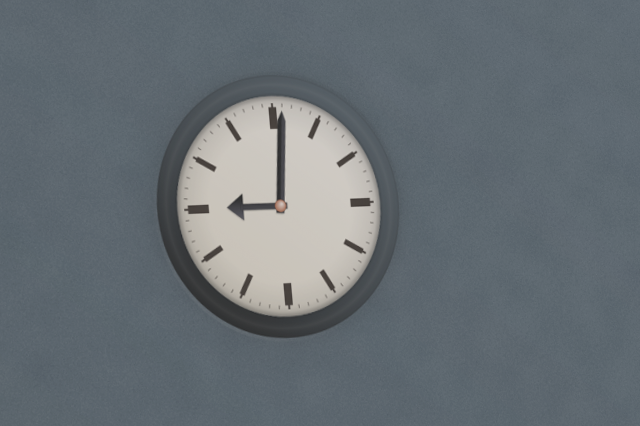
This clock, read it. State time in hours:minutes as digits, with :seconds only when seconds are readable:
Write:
9:01
